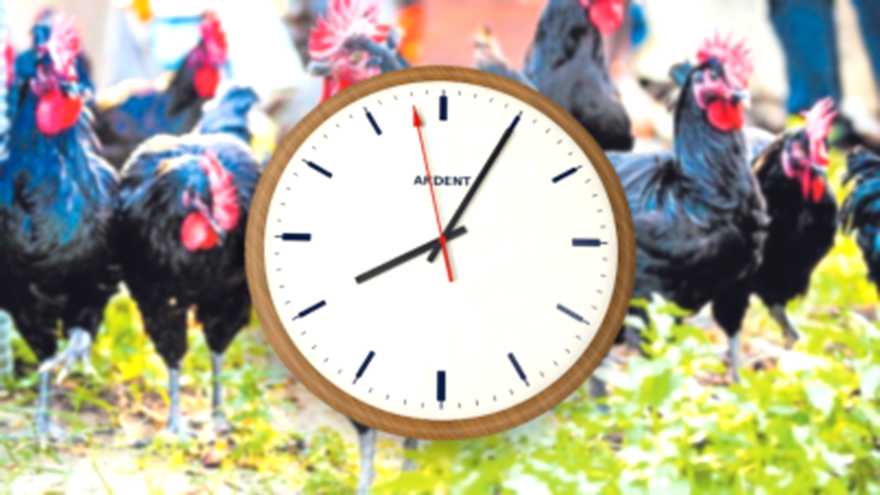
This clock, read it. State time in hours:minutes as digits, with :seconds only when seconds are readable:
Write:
8:04:58
